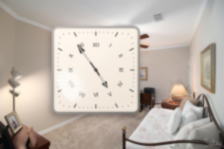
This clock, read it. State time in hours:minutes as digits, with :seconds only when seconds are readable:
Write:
4:54
